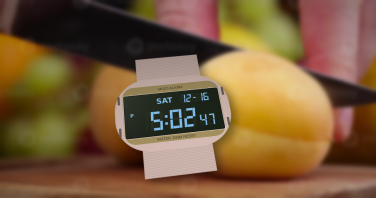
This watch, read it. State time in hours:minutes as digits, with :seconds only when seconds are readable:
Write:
5:02:47
